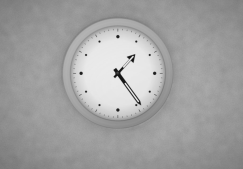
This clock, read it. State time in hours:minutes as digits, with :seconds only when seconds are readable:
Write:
1:24
